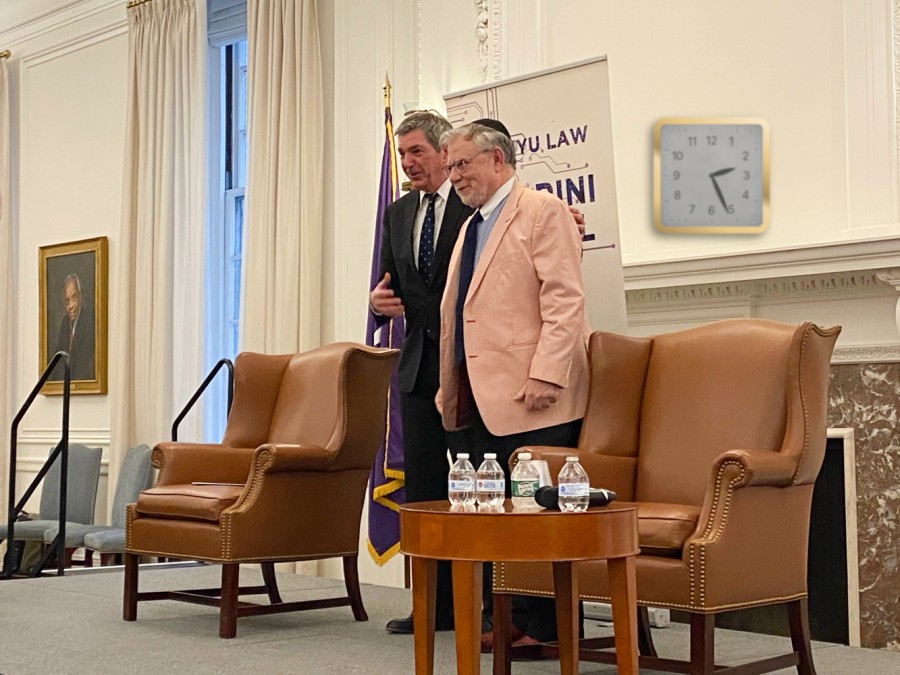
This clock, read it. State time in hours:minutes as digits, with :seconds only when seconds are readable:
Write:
2:26
